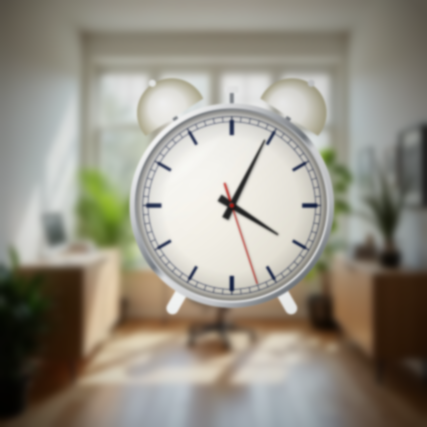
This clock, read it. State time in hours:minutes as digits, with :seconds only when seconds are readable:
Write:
4:04:27
